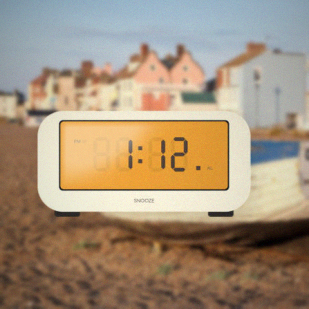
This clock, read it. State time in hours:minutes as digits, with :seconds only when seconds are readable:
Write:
1:12
